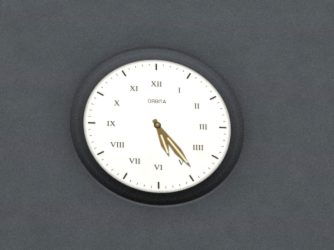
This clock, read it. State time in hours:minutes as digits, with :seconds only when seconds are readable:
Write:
5:24
